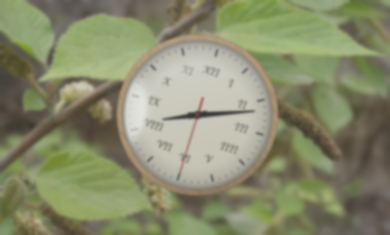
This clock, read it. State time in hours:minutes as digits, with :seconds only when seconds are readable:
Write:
8:11:30
